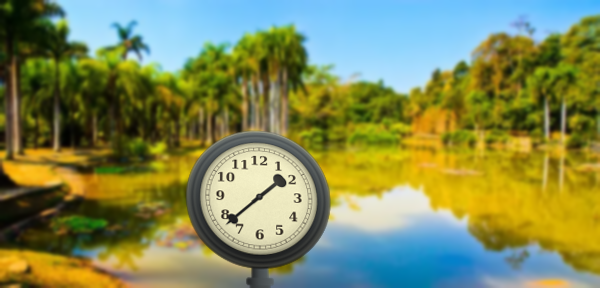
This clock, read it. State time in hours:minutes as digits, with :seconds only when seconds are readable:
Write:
1:38
